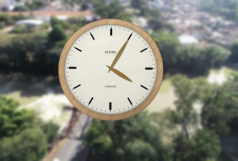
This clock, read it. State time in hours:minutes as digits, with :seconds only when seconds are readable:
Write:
4:05
